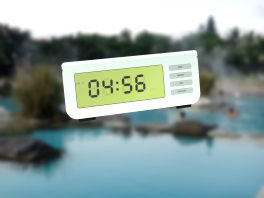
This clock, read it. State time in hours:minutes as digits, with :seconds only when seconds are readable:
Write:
4:56
